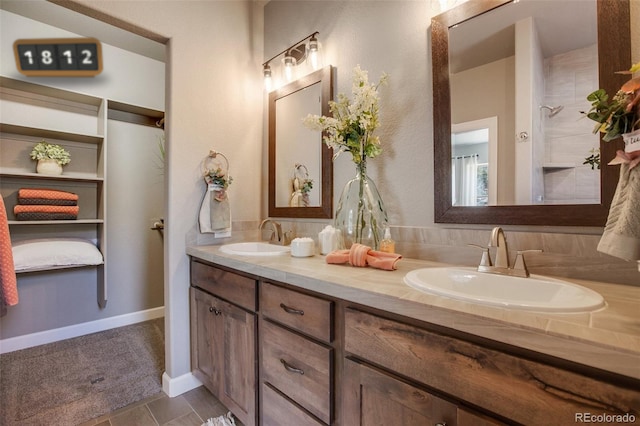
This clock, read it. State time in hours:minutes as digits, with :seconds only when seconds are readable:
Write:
18:12
